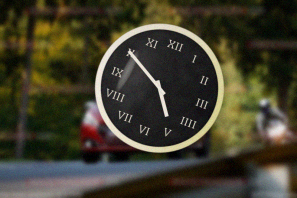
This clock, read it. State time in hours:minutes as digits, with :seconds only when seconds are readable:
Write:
4:50
